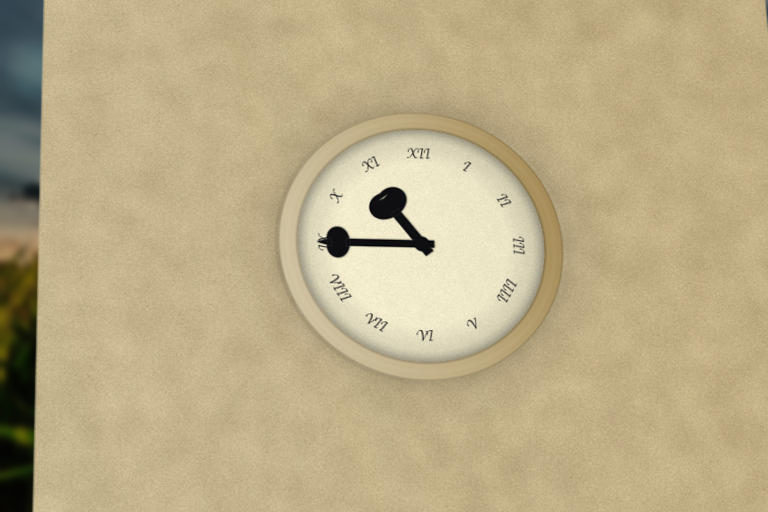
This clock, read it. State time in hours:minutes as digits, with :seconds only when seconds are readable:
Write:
10:45
